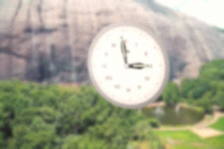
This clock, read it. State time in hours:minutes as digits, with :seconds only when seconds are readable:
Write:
2:59
